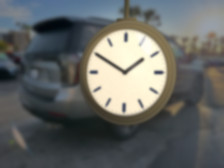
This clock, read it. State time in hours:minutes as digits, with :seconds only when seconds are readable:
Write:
1:50
